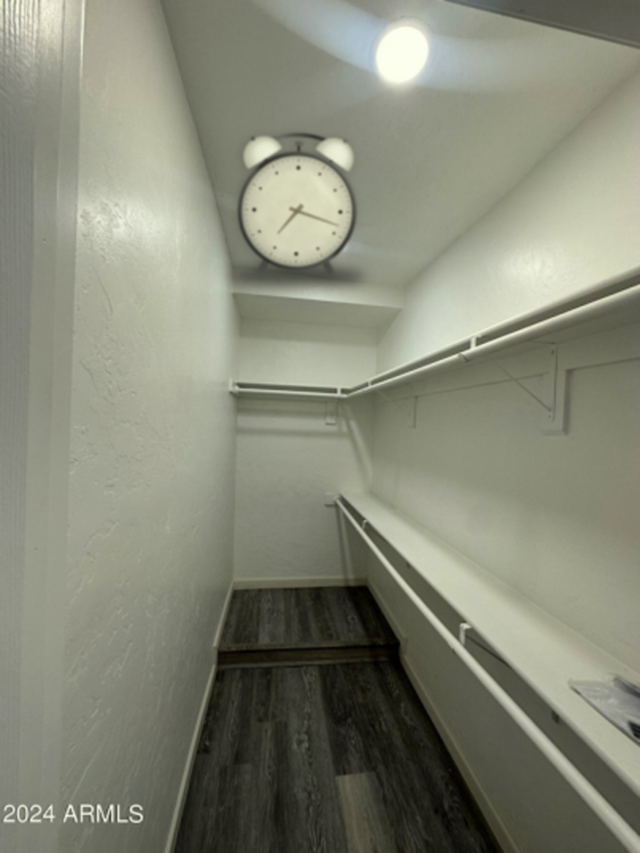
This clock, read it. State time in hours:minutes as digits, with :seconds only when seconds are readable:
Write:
7:18
